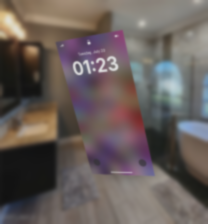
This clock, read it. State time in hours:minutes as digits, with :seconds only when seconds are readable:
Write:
1:23
